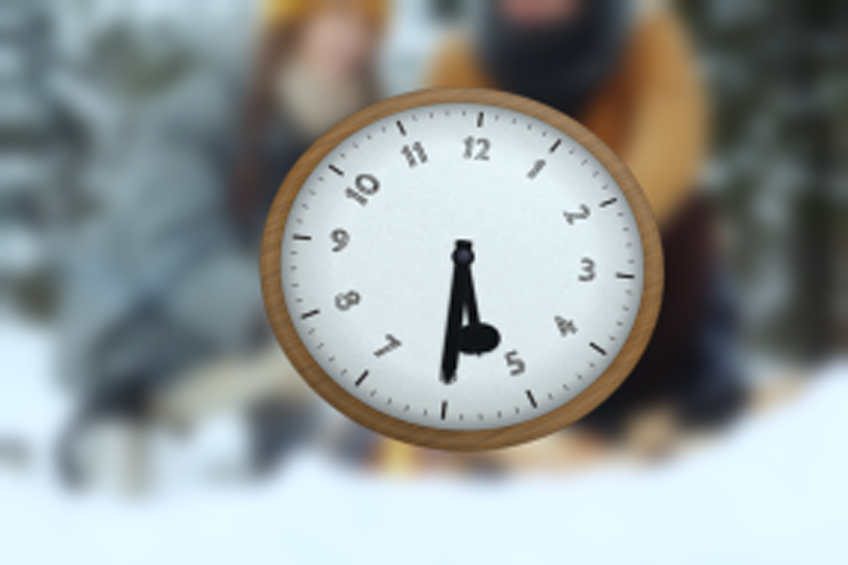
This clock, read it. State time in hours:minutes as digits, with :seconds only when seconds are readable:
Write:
5:30
